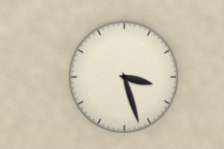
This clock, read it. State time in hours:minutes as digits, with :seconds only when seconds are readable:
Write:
3:27
